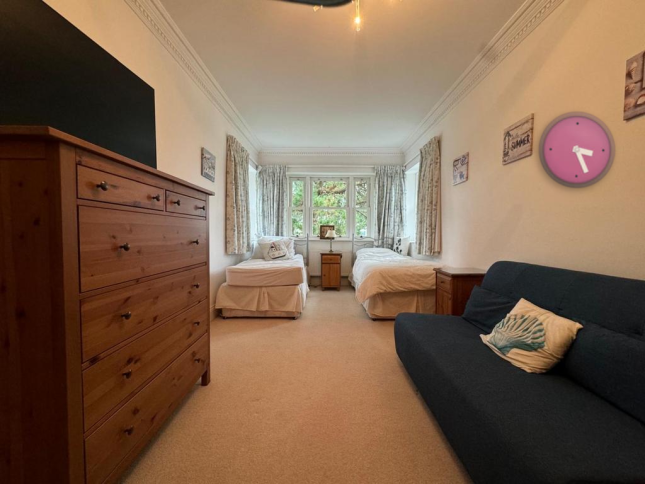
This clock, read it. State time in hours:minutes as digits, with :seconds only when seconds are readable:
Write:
3:26
